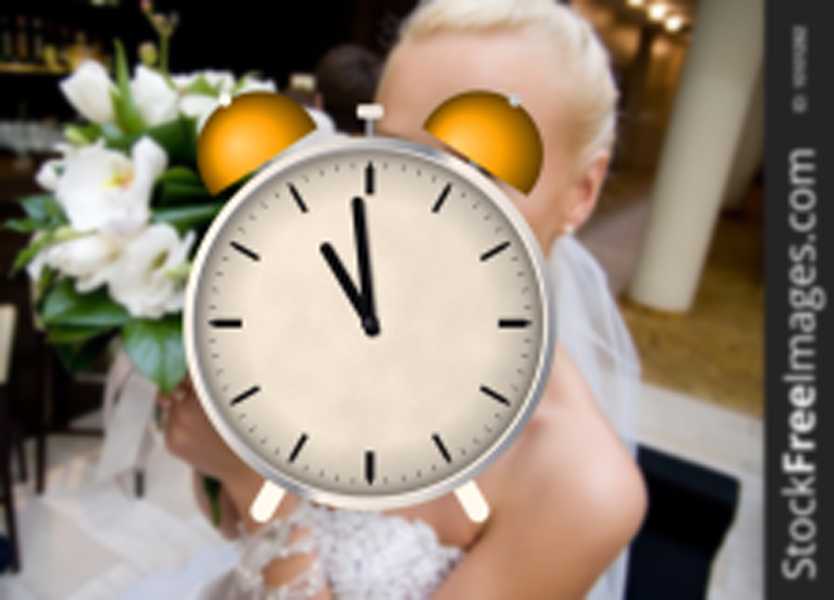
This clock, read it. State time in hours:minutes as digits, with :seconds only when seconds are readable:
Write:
10:59
